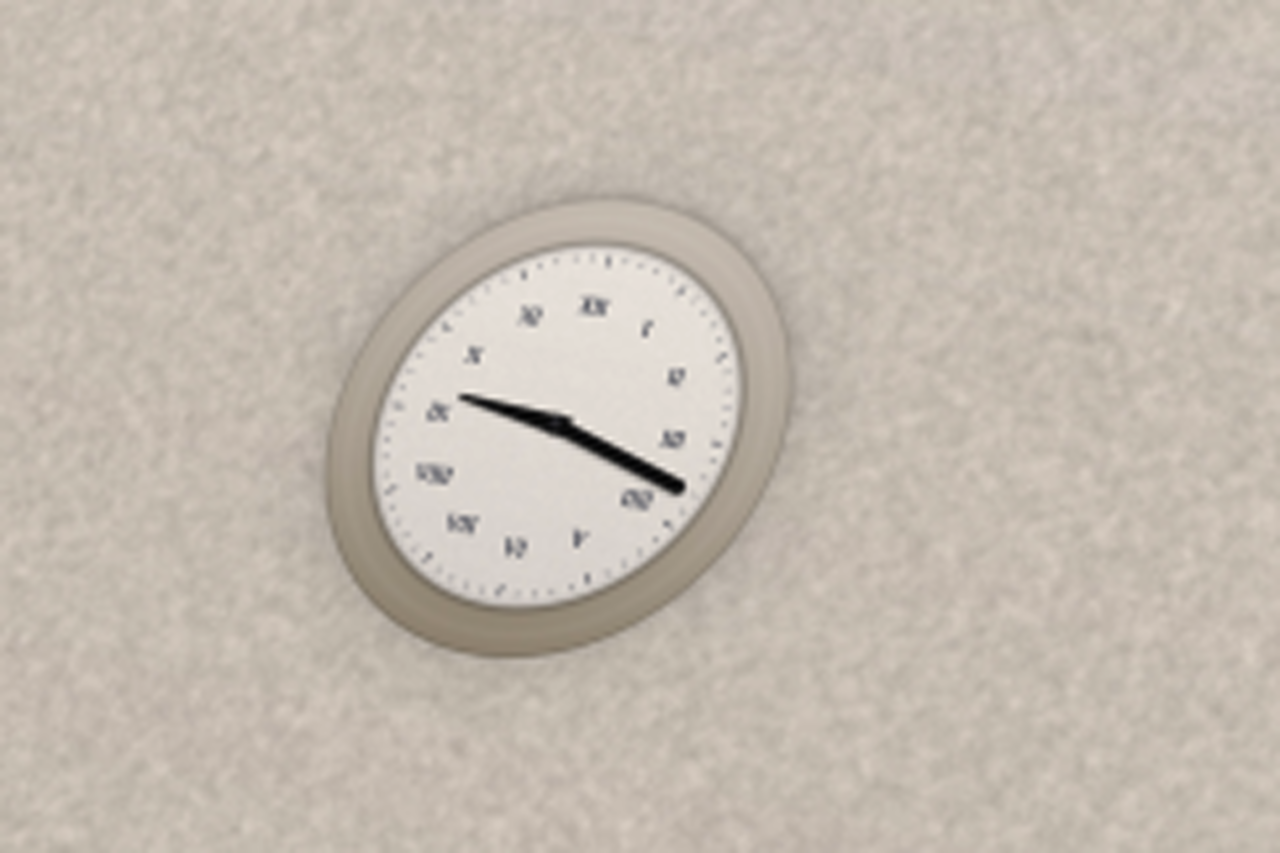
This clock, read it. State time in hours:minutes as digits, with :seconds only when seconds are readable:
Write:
9:18
